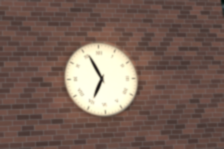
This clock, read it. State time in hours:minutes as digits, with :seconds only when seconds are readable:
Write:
6:56
